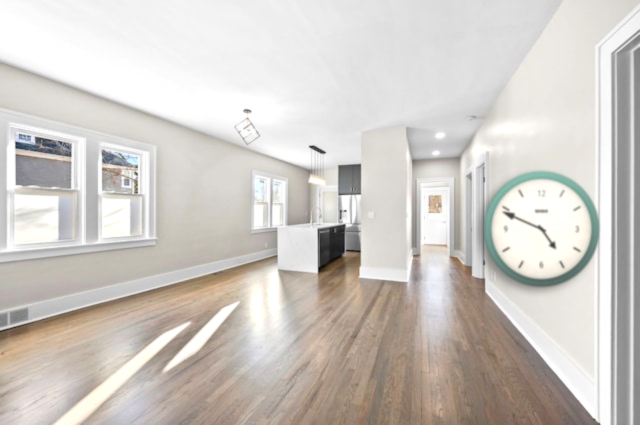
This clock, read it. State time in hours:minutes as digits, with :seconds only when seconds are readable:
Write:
4:49
